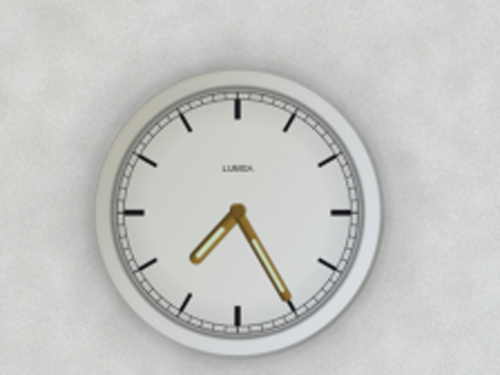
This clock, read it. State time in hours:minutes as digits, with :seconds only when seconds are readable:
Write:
7:25
